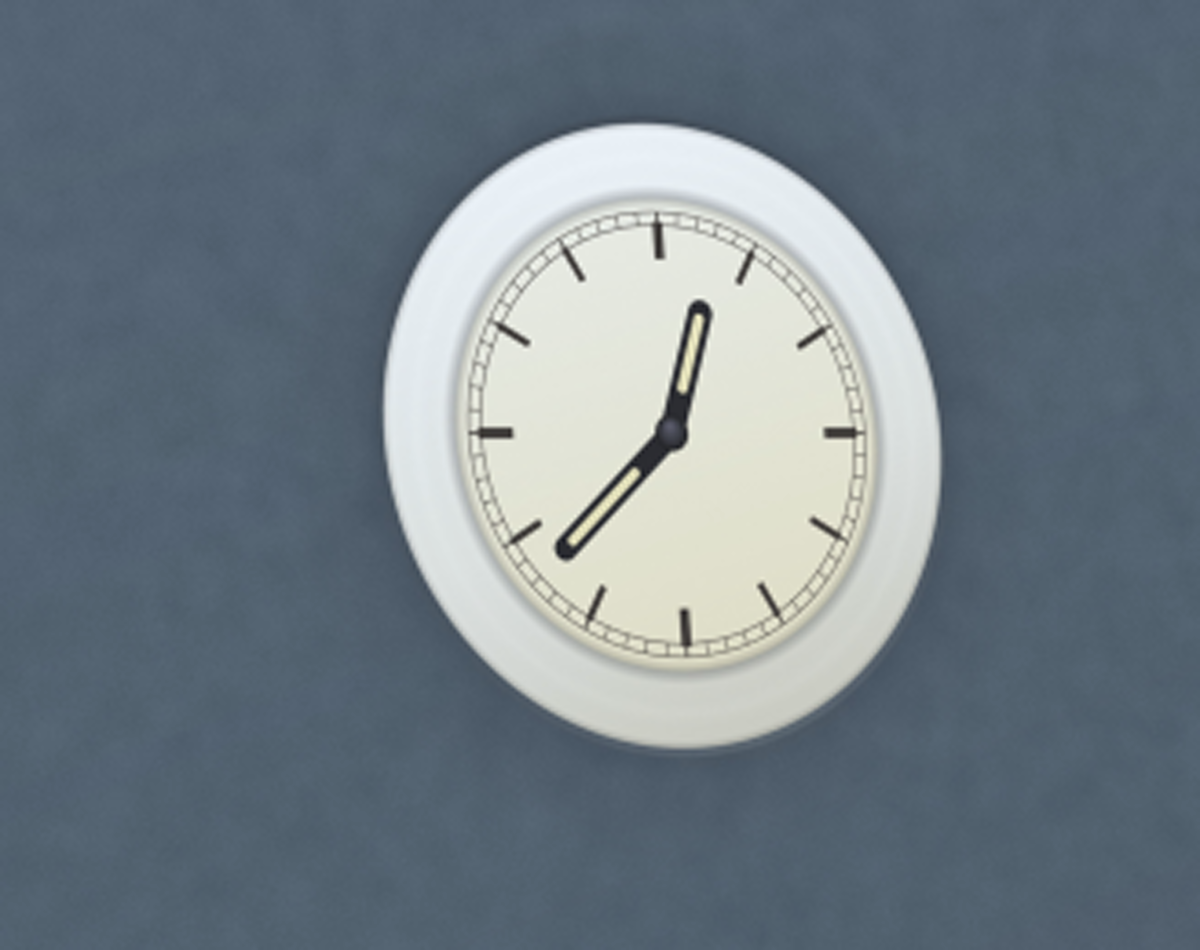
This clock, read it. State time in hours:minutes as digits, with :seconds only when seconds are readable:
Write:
12:38
